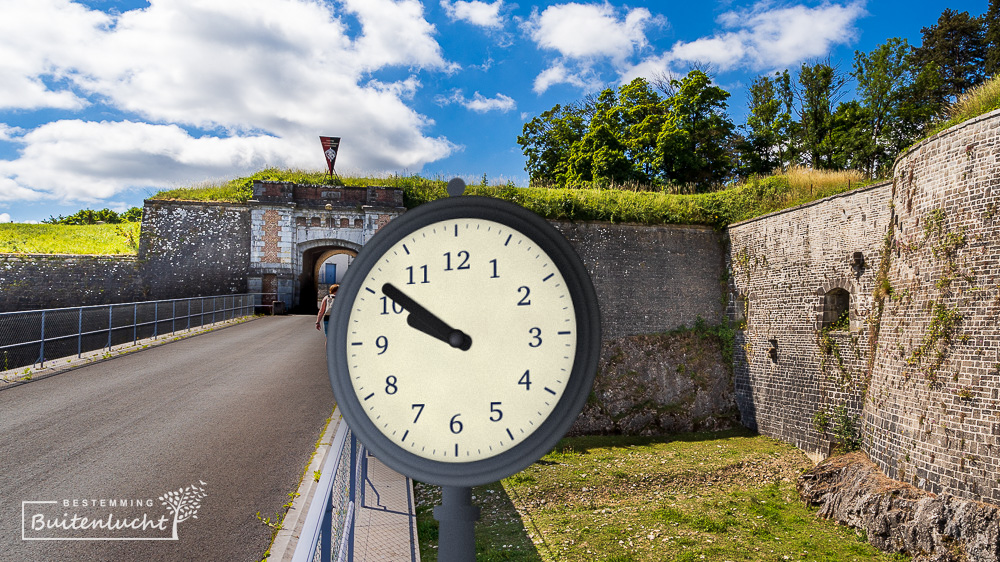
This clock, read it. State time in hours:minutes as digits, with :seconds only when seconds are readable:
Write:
9:51
